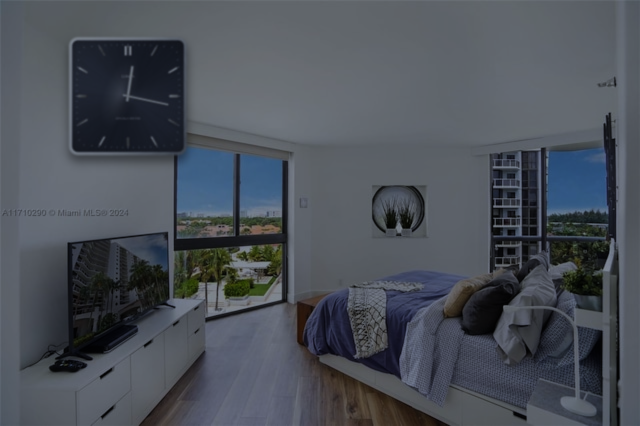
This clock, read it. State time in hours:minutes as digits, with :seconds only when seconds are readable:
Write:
12:17
